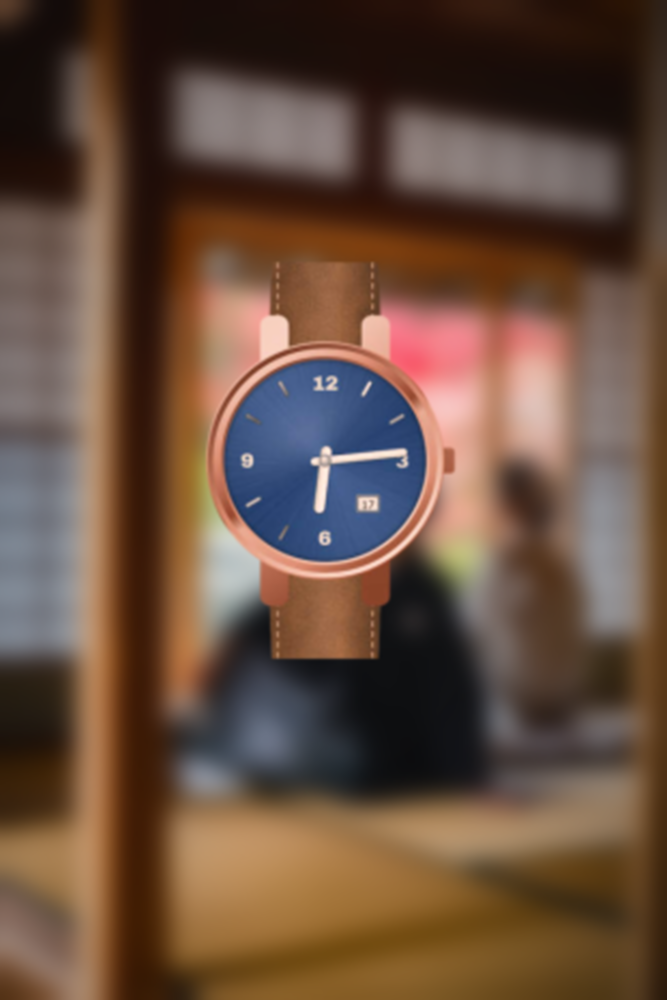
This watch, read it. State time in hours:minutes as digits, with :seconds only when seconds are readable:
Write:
6:14
